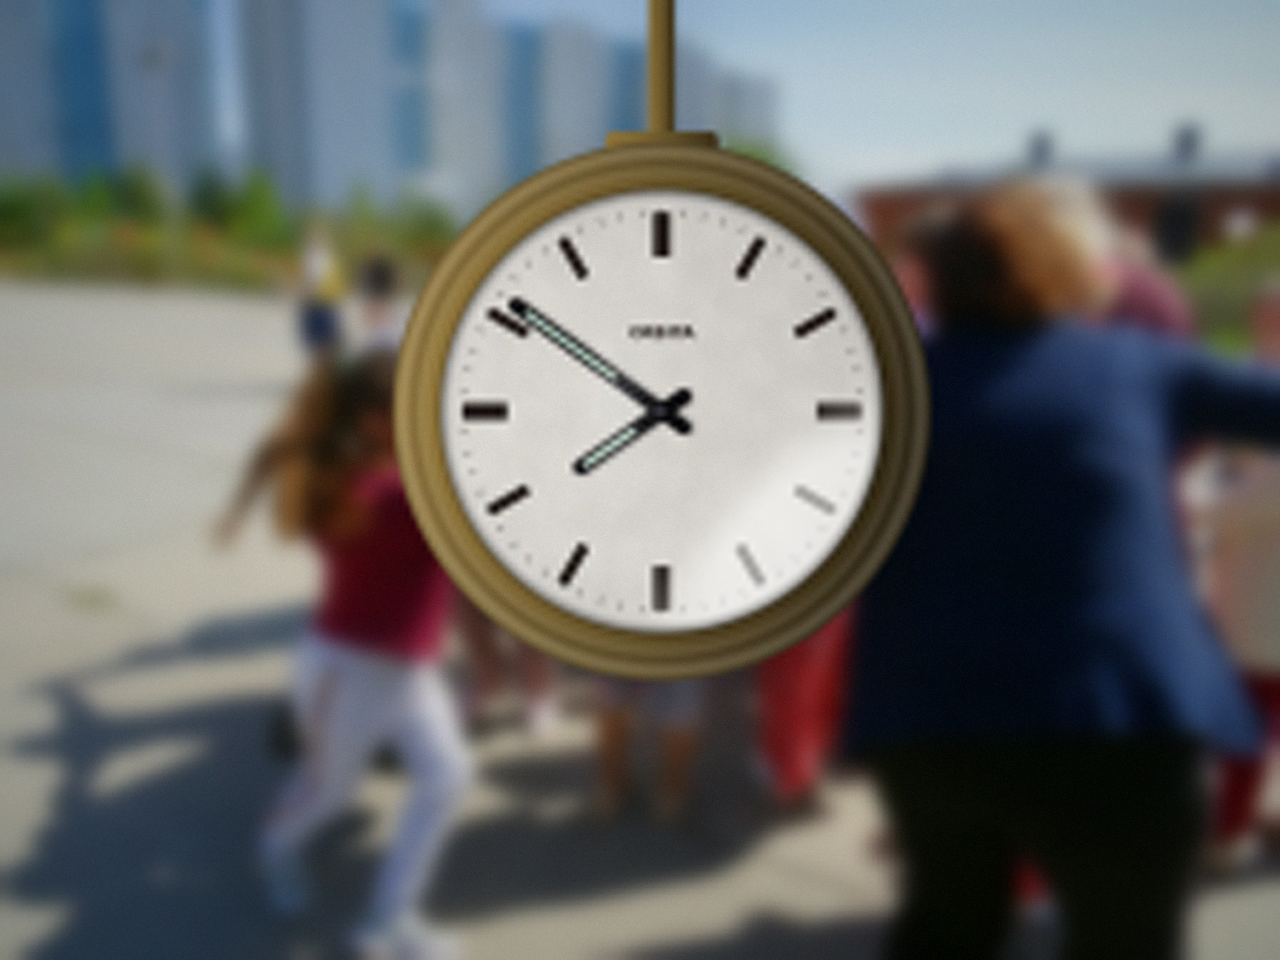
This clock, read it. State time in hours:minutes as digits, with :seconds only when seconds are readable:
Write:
7:51
